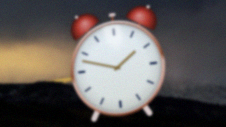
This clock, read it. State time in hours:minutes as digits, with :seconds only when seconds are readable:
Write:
1:48
